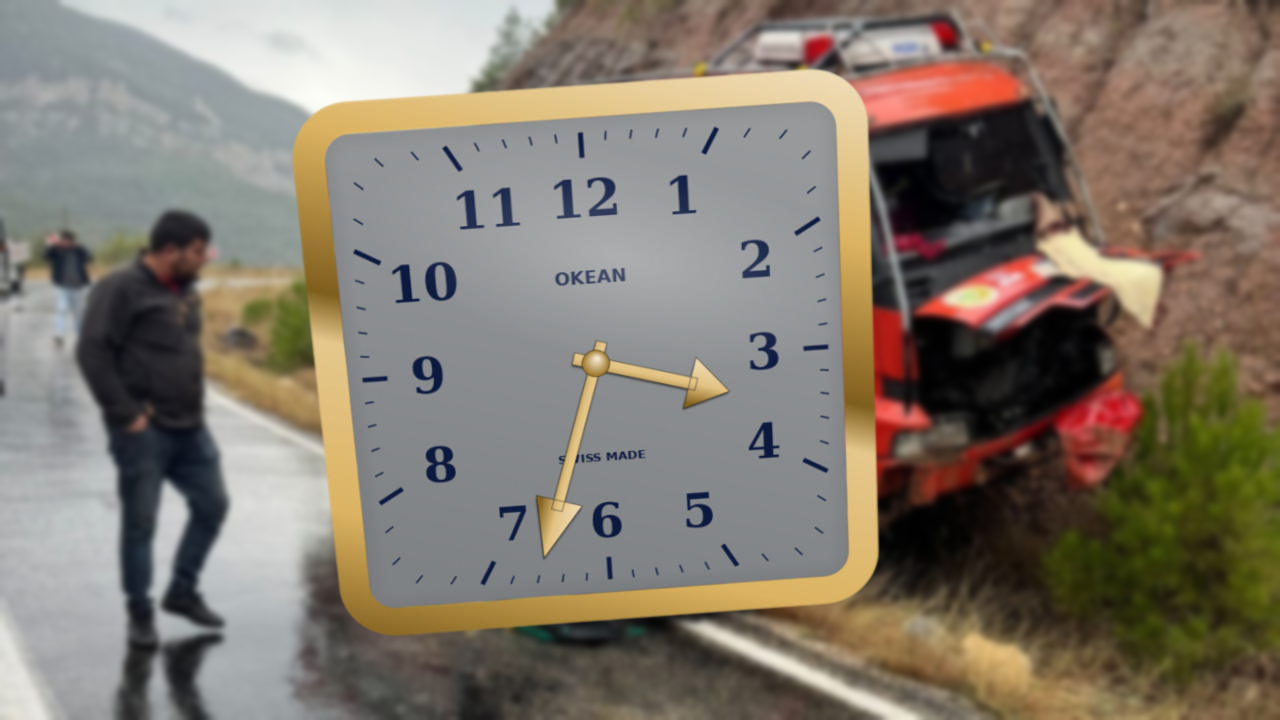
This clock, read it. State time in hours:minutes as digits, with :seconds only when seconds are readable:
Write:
3:33
